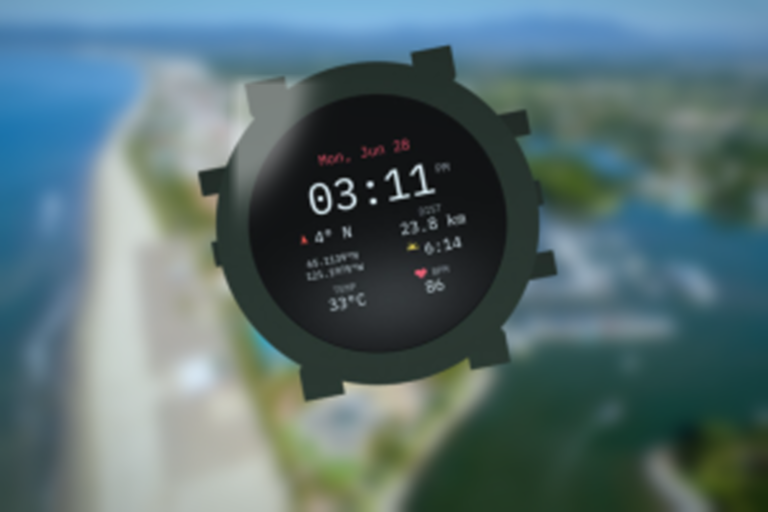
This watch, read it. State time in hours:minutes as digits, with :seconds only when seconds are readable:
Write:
3:11
